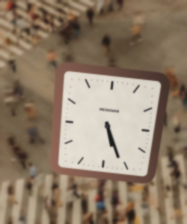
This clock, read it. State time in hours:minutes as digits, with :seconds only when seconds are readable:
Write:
5:26
